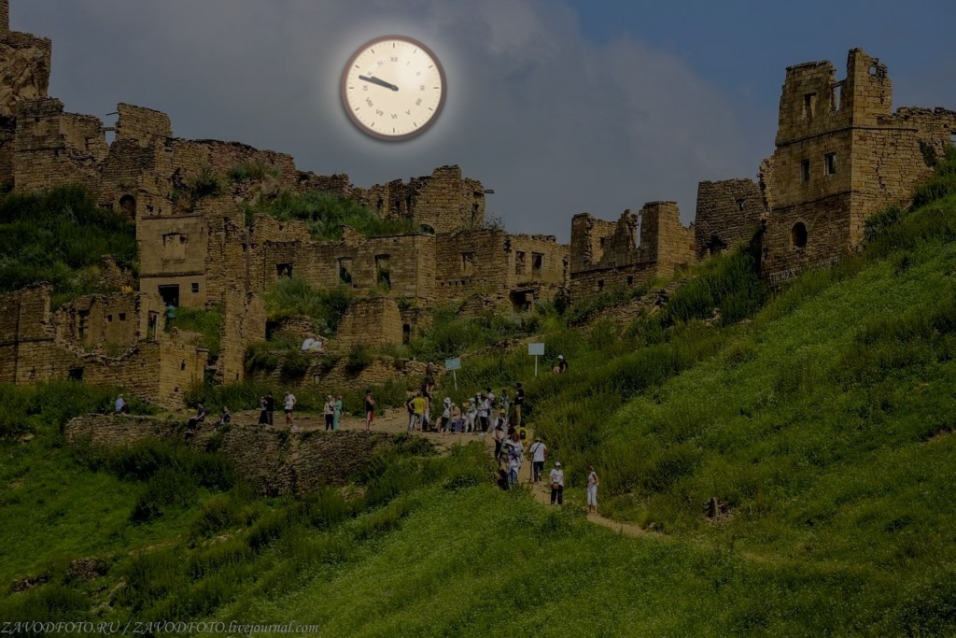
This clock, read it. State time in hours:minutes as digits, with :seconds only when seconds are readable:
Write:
9:48
